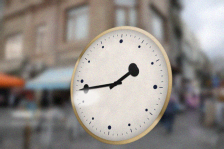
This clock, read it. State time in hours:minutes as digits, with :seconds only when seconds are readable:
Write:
1:43
